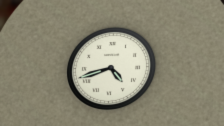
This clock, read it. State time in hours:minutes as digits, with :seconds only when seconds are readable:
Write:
4:42
